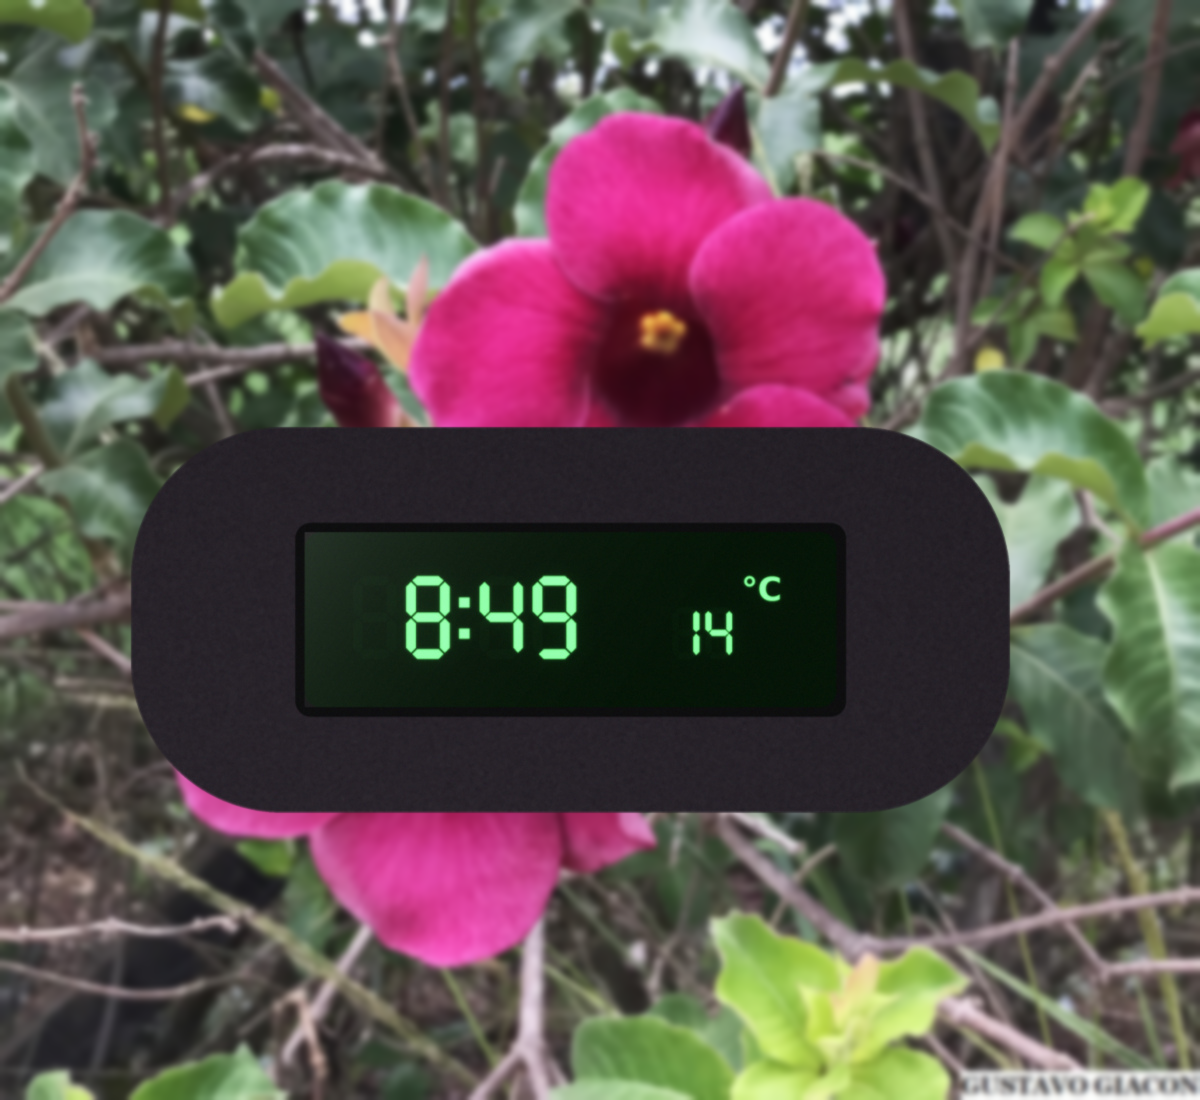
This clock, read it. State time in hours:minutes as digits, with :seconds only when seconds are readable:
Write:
8:49
